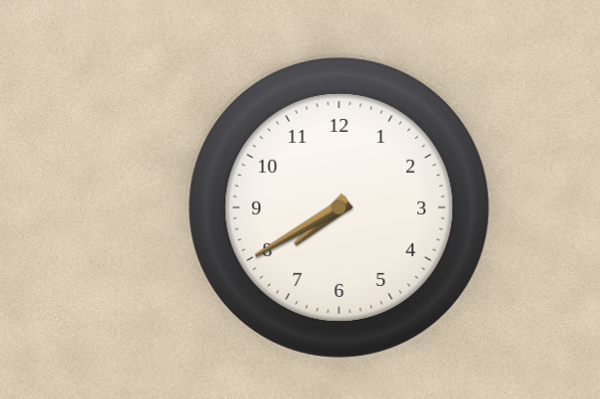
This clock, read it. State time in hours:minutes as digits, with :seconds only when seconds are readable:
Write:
7:40
